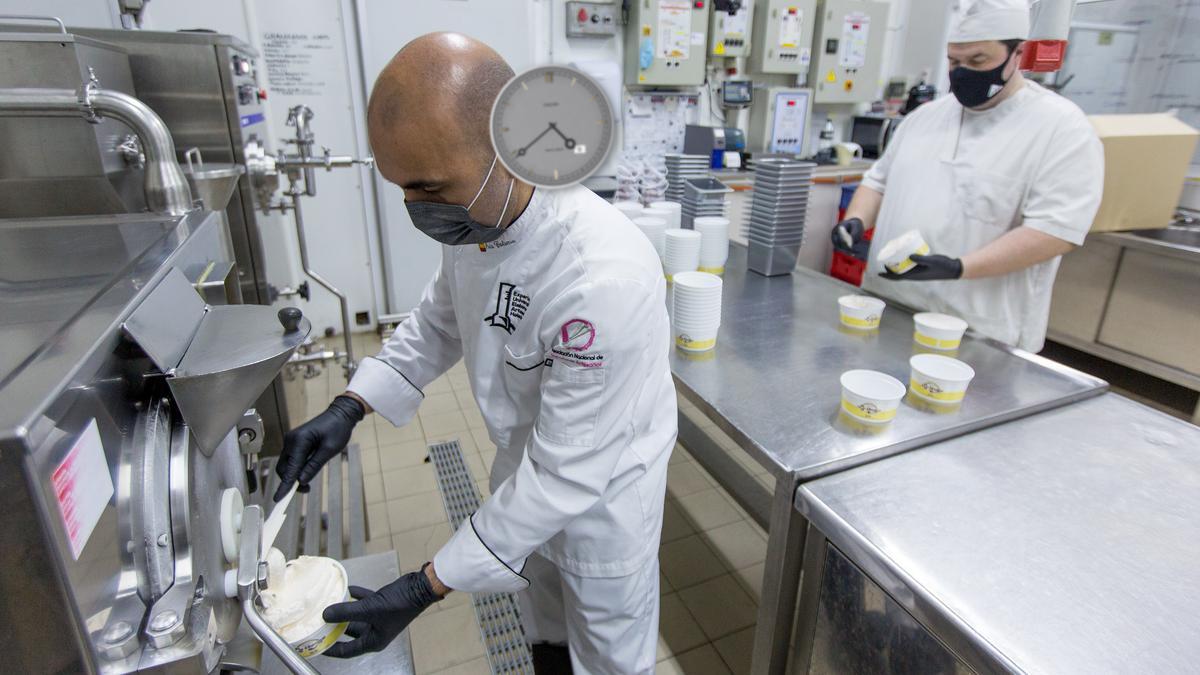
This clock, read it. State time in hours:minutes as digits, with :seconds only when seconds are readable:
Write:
4:39
